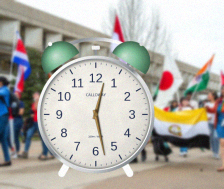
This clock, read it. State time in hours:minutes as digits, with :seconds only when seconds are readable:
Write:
12:28
